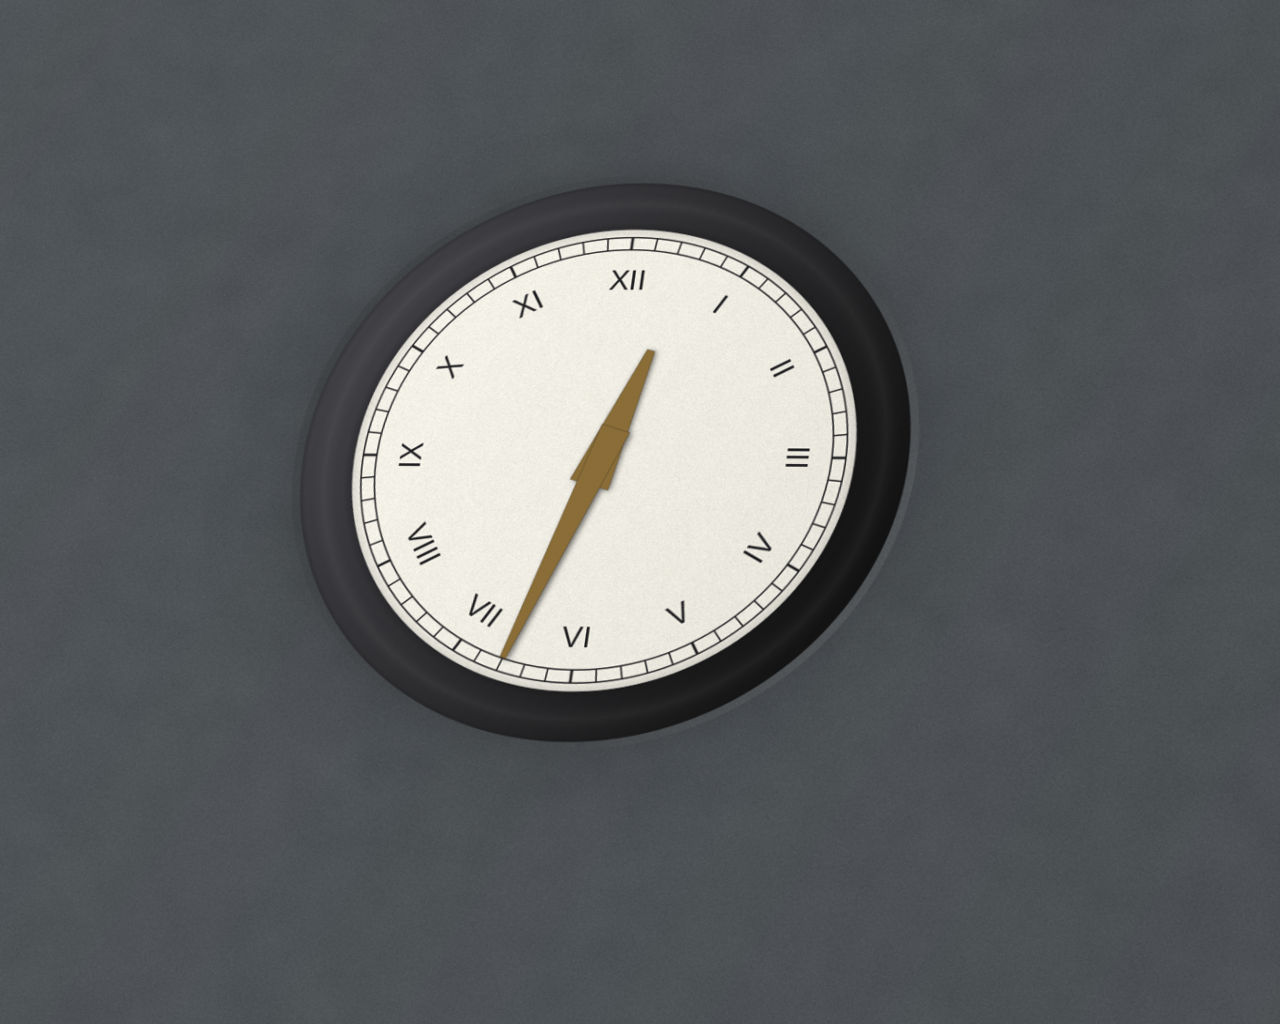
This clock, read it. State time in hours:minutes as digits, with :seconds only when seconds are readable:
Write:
12:33
